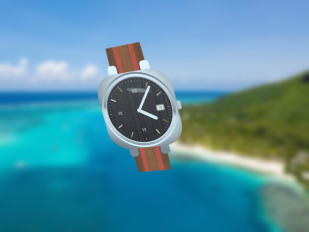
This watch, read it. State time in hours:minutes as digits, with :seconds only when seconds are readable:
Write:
4:06
